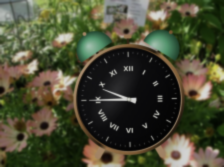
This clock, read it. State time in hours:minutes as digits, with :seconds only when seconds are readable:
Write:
9:45
